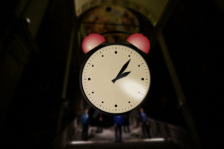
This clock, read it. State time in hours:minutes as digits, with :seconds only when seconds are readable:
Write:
2:06
